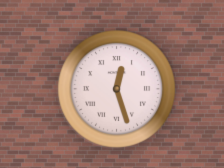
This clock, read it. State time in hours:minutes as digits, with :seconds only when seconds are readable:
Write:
12:27
